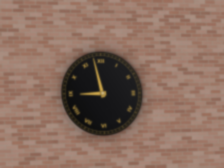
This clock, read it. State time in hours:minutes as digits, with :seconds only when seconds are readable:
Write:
8:58
